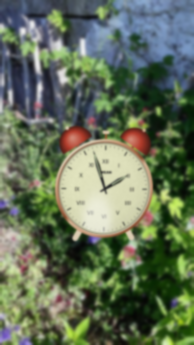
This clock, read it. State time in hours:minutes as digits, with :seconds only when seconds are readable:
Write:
1:57
